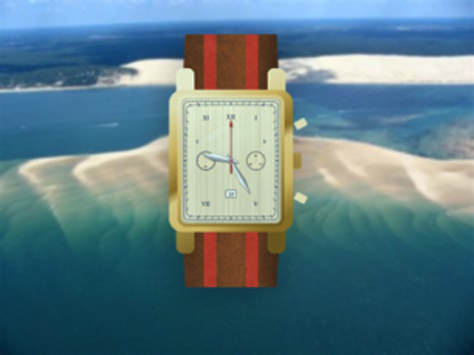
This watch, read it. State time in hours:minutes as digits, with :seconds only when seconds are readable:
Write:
9:25
